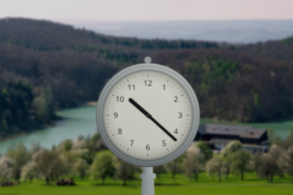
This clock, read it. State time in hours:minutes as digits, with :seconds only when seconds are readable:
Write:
10:22
